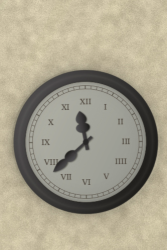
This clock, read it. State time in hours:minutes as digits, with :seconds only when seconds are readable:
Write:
11:38
